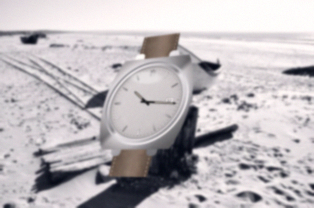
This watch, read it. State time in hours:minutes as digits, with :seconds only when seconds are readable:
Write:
10:16
